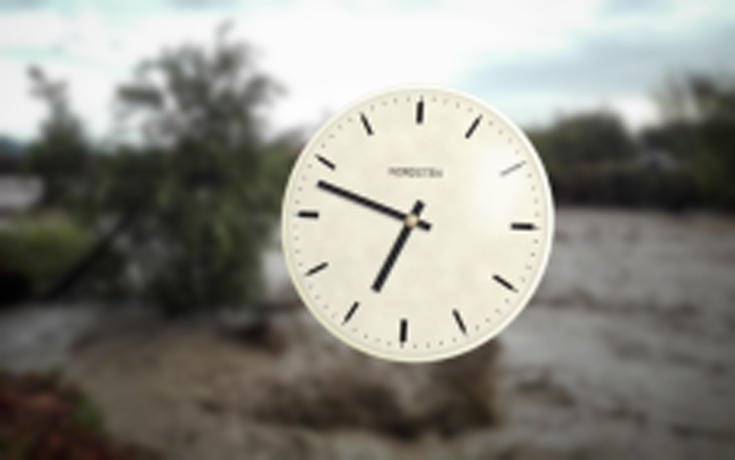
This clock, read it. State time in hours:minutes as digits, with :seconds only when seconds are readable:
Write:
6:48
